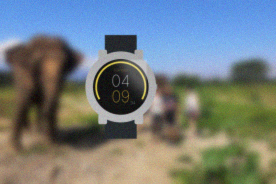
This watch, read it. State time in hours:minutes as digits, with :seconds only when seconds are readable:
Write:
4:09
